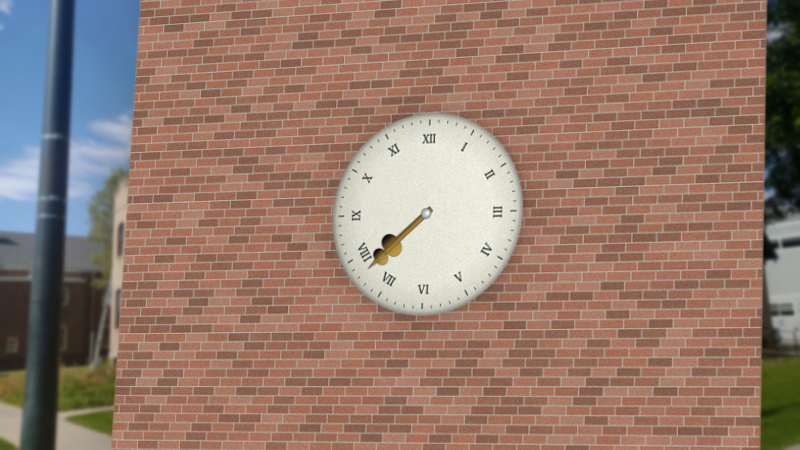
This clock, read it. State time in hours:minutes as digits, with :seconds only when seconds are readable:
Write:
7:38
